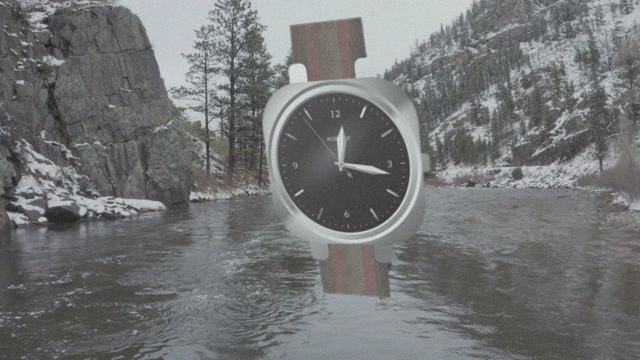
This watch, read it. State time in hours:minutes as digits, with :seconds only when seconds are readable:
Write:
12:16:54
